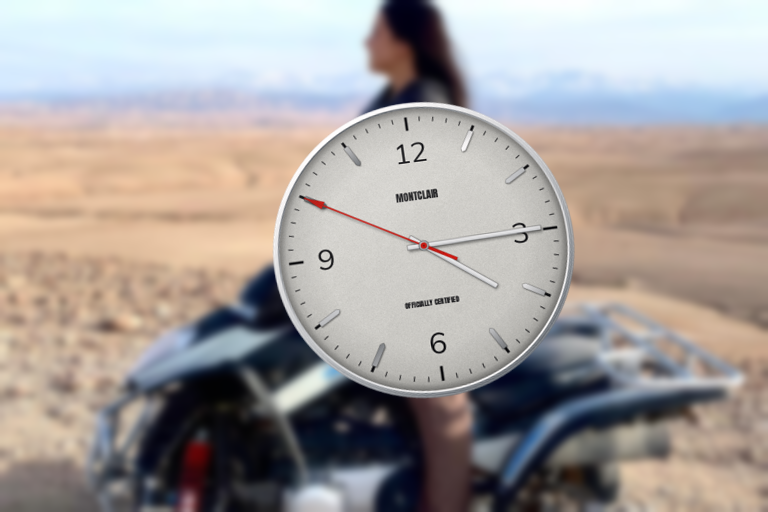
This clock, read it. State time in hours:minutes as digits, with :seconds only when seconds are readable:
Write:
4:14:50
